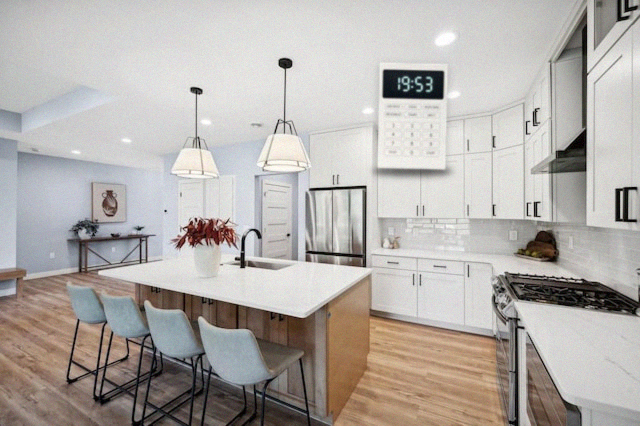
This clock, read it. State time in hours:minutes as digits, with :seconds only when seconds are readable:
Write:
19:53
